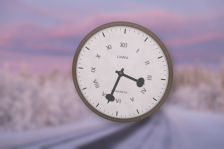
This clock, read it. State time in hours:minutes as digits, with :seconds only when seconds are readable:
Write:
3:33
